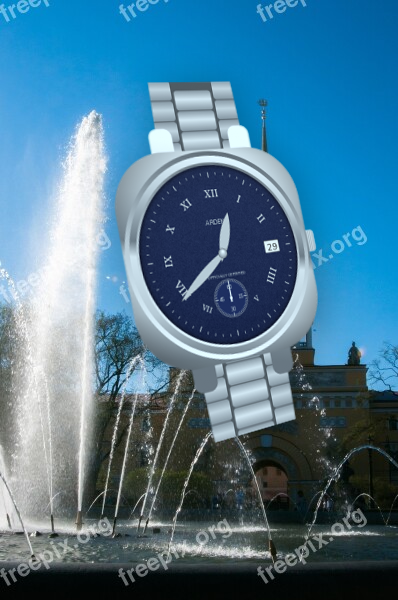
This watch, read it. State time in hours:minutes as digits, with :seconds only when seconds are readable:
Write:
12:39
